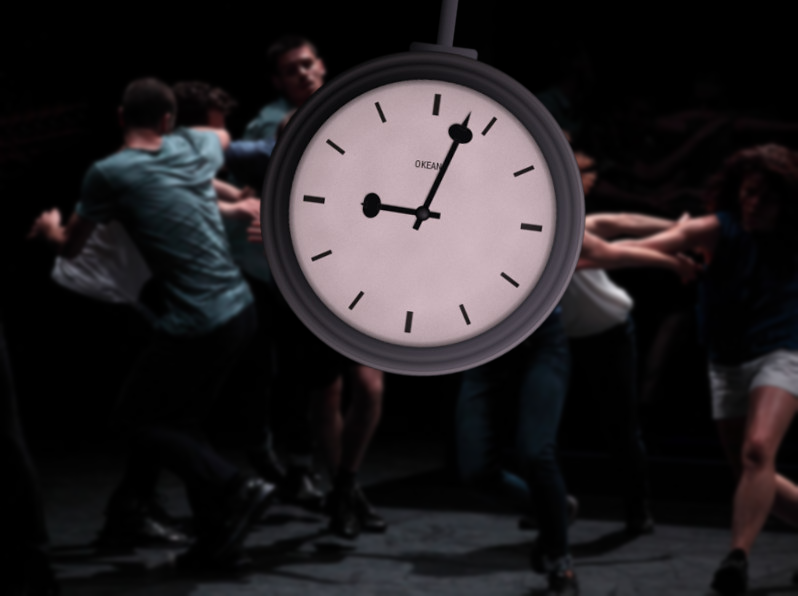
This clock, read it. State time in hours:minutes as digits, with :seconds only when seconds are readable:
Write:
9:03
